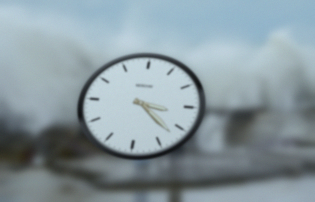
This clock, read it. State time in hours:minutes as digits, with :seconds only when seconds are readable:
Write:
3:22
